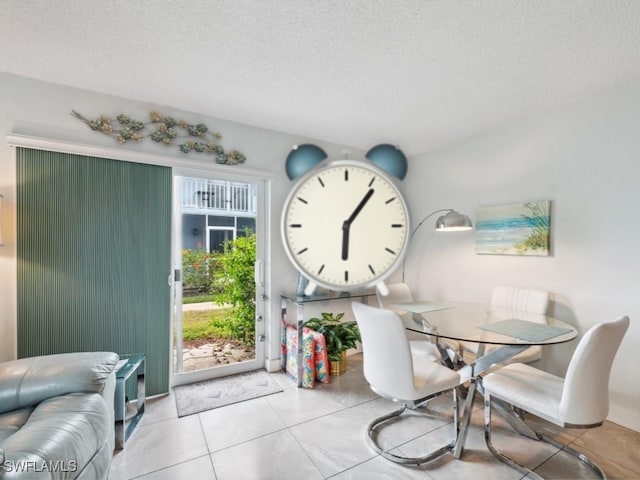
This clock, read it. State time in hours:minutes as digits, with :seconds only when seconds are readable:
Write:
6:06
